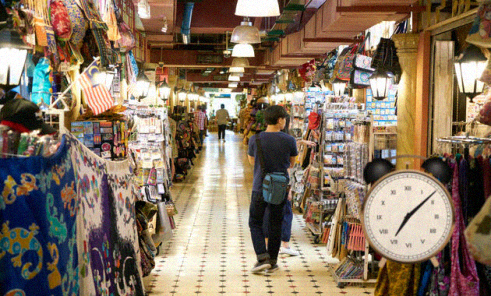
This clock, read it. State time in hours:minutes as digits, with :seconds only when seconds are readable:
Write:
7:08
